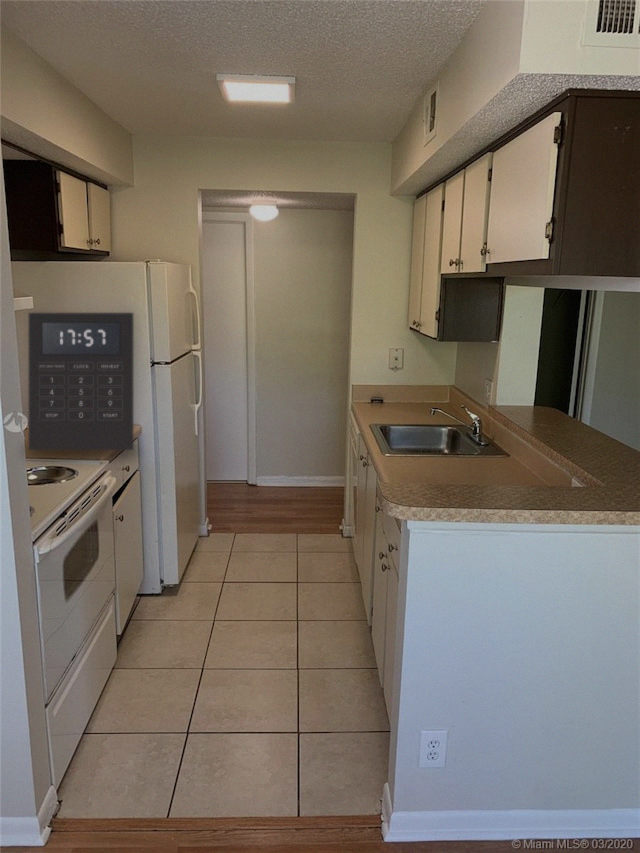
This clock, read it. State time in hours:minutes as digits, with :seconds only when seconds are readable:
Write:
17:57
